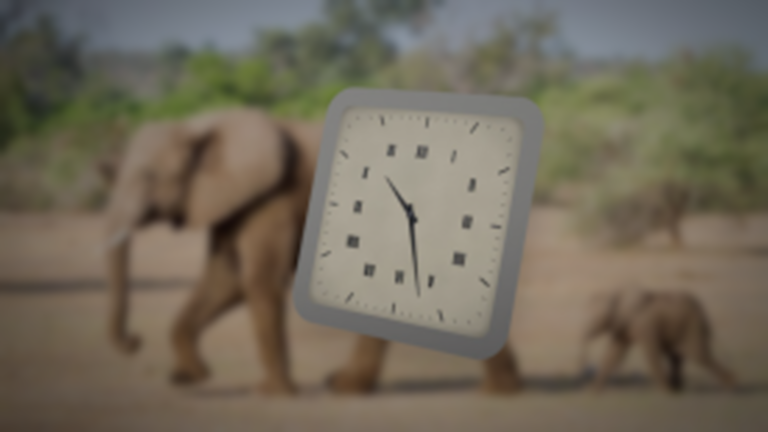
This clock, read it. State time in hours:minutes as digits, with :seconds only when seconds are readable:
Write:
10:27
